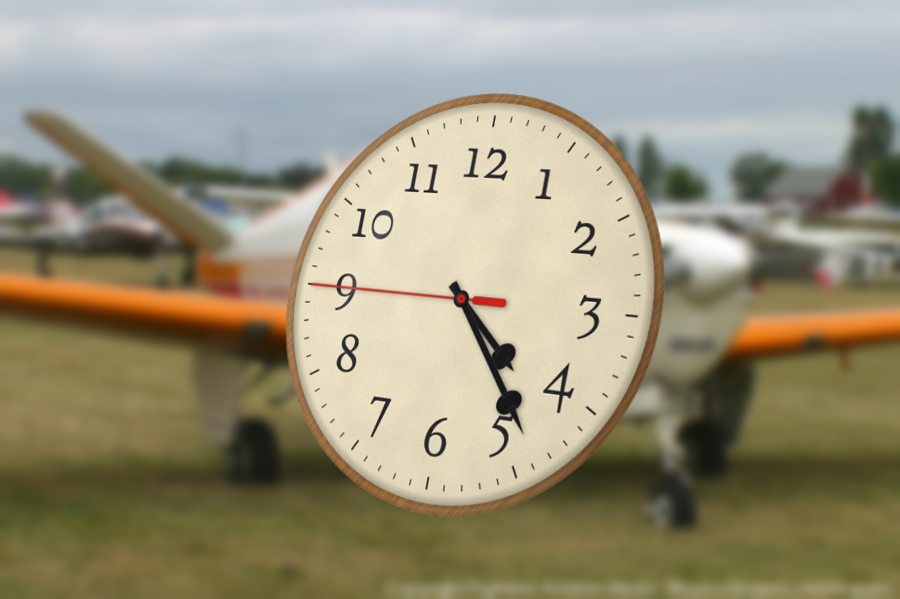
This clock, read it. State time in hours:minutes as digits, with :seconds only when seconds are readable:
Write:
4:23:45
